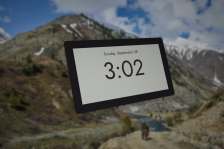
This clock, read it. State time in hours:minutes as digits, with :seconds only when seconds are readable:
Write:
3:02
